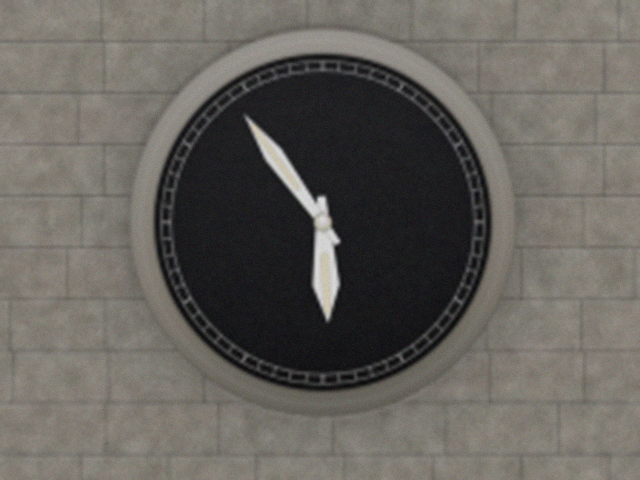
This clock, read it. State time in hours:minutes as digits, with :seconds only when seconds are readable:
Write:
5:54
